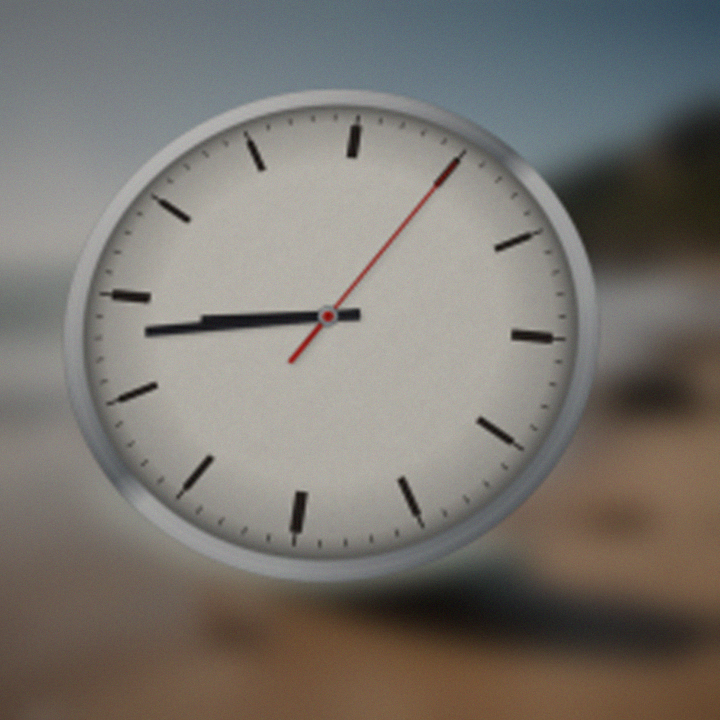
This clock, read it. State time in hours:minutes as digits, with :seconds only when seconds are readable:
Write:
8:43:05
